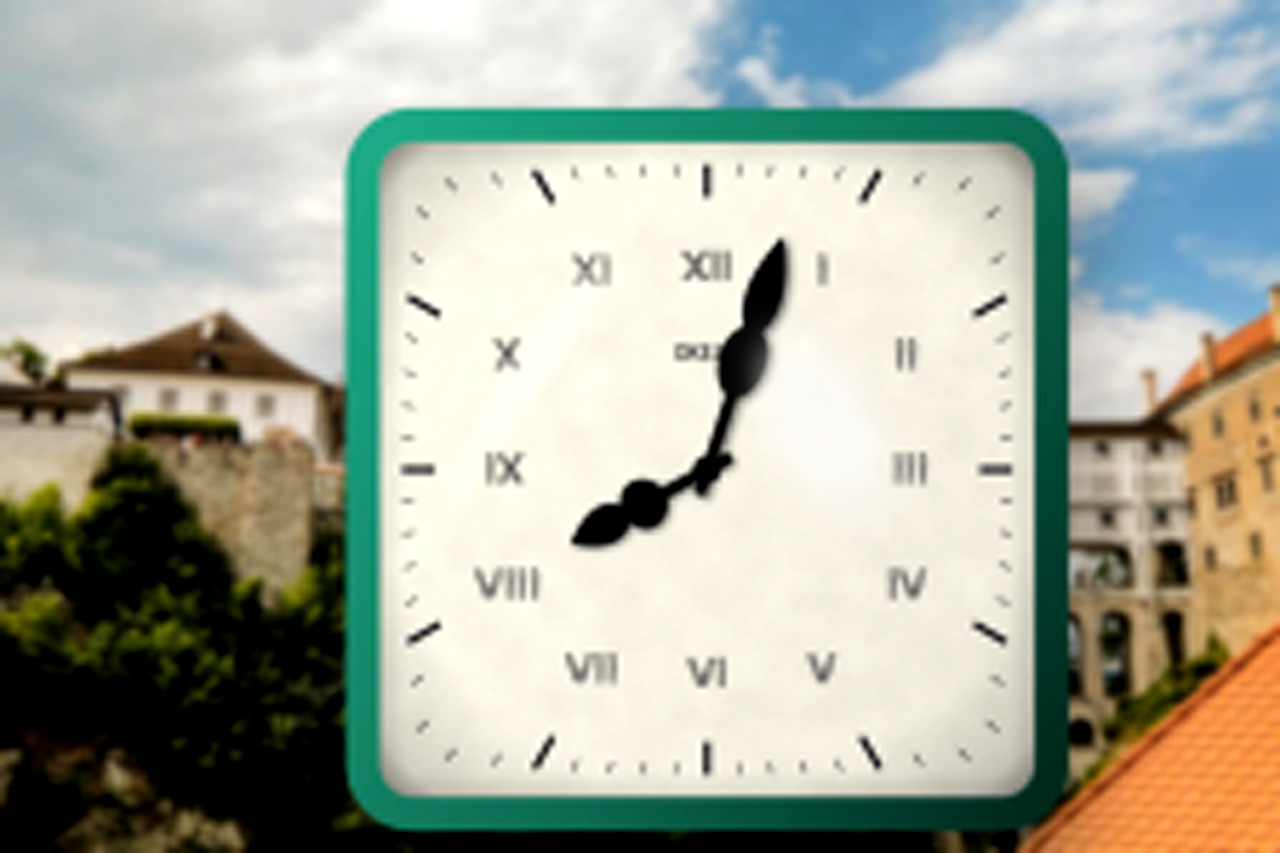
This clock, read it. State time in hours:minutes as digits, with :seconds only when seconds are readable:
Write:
8:03
